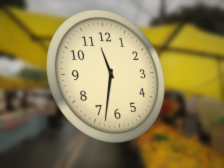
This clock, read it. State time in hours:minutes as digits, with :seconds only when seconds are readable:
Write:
11:33
